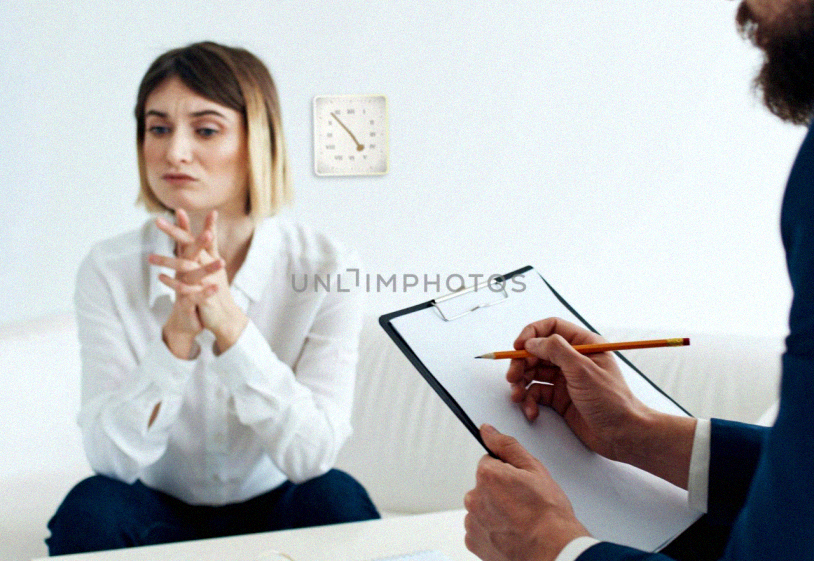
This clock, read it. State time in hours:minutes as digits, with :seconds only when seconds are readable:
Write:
4:53
